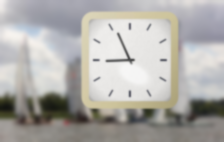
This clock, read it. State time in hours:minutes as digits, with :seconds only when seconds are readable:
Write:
8:56
